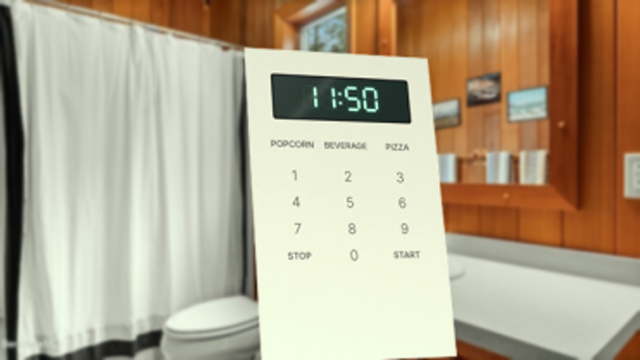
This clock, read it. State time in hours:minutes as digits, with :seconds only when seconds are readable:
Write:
11:50
